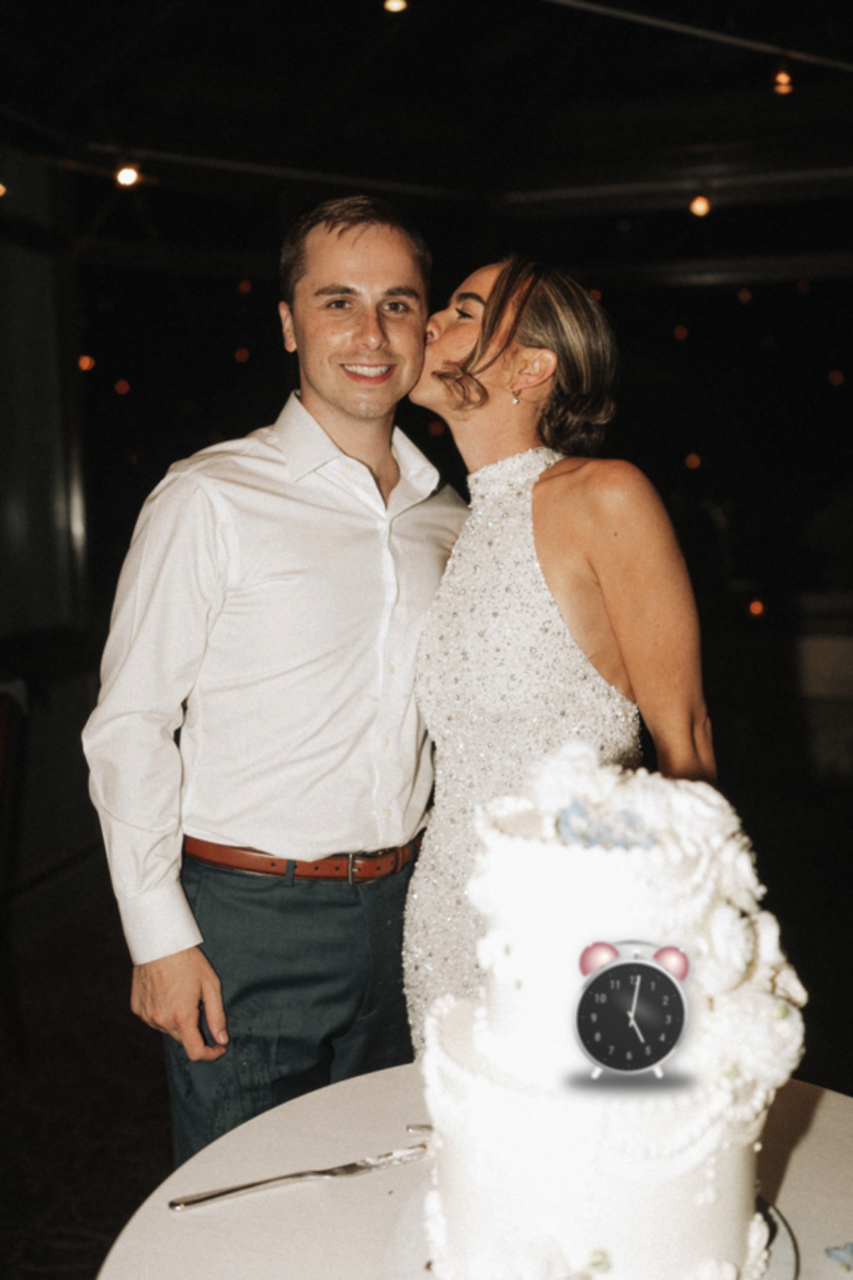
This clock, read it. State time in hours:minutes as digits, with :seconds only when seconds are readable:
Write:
5:01
